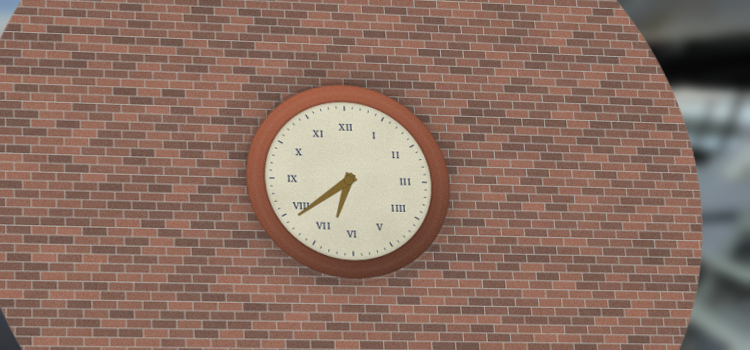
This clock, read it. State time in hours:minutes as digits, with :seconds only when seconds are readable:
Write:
6:39
